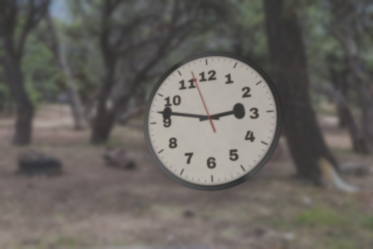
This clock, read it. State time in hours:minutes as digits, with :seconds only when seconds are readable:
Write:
2:46:57
